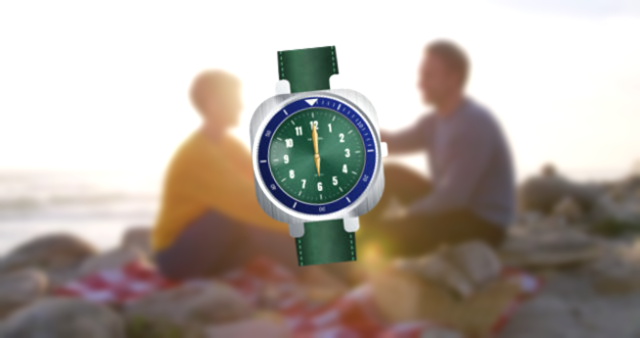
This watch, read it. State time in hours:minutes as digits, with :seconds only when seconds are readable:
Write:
6:00
